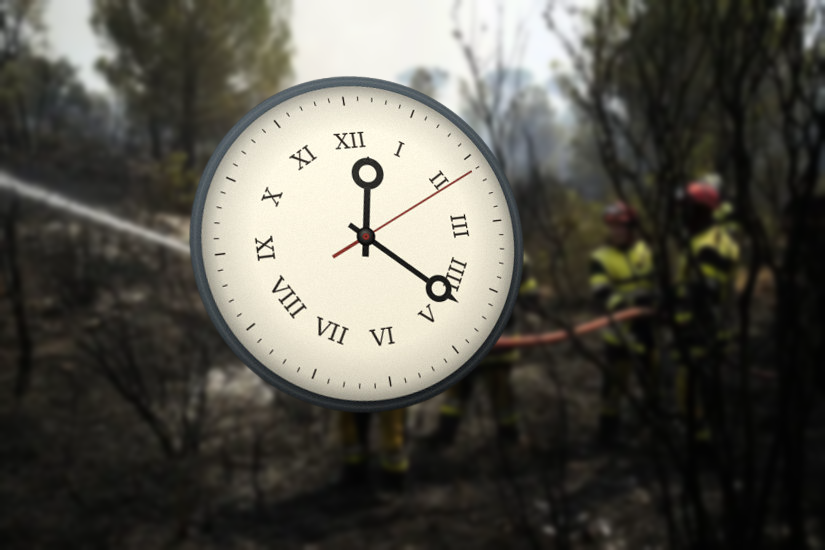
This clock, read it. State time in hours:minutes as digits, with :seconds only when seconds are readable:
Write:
12:22:11
